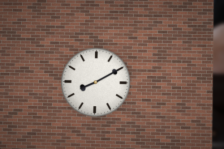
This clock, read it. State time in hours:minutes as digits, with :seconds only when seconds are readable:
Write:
8:10
